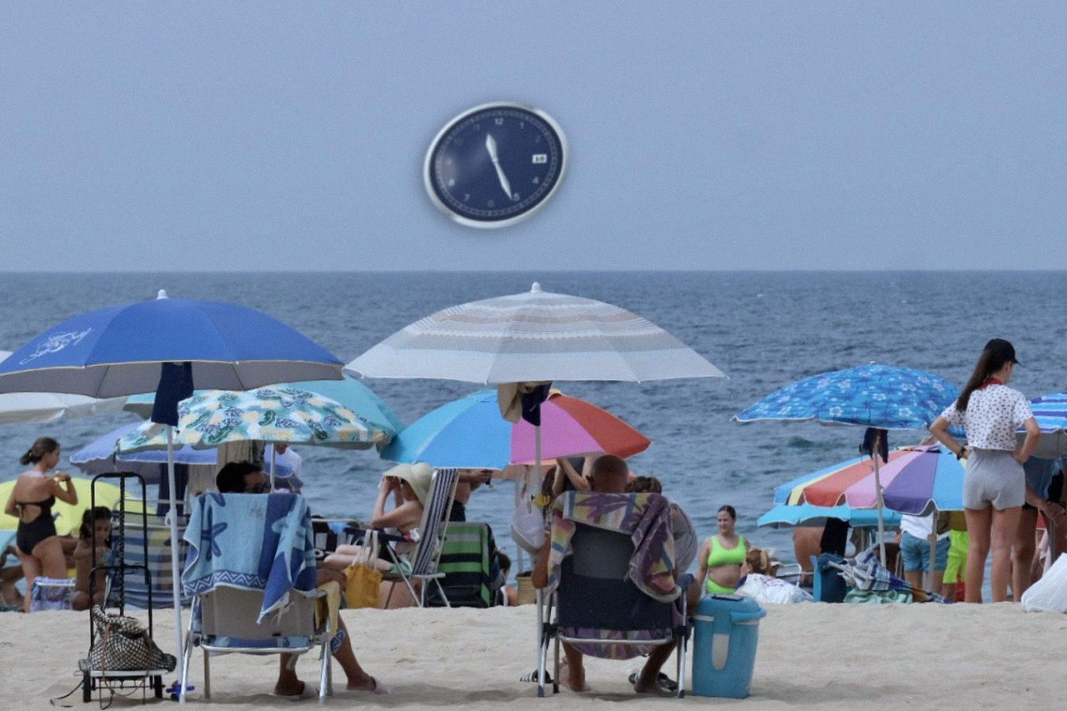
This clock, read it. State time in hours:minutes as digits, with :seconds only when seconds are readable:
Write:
11:26
